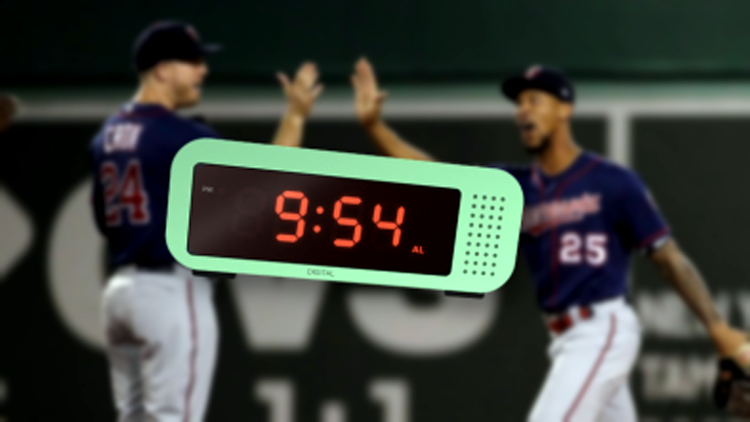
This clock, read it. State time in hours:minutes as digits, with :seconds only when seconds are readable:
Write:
9:54
